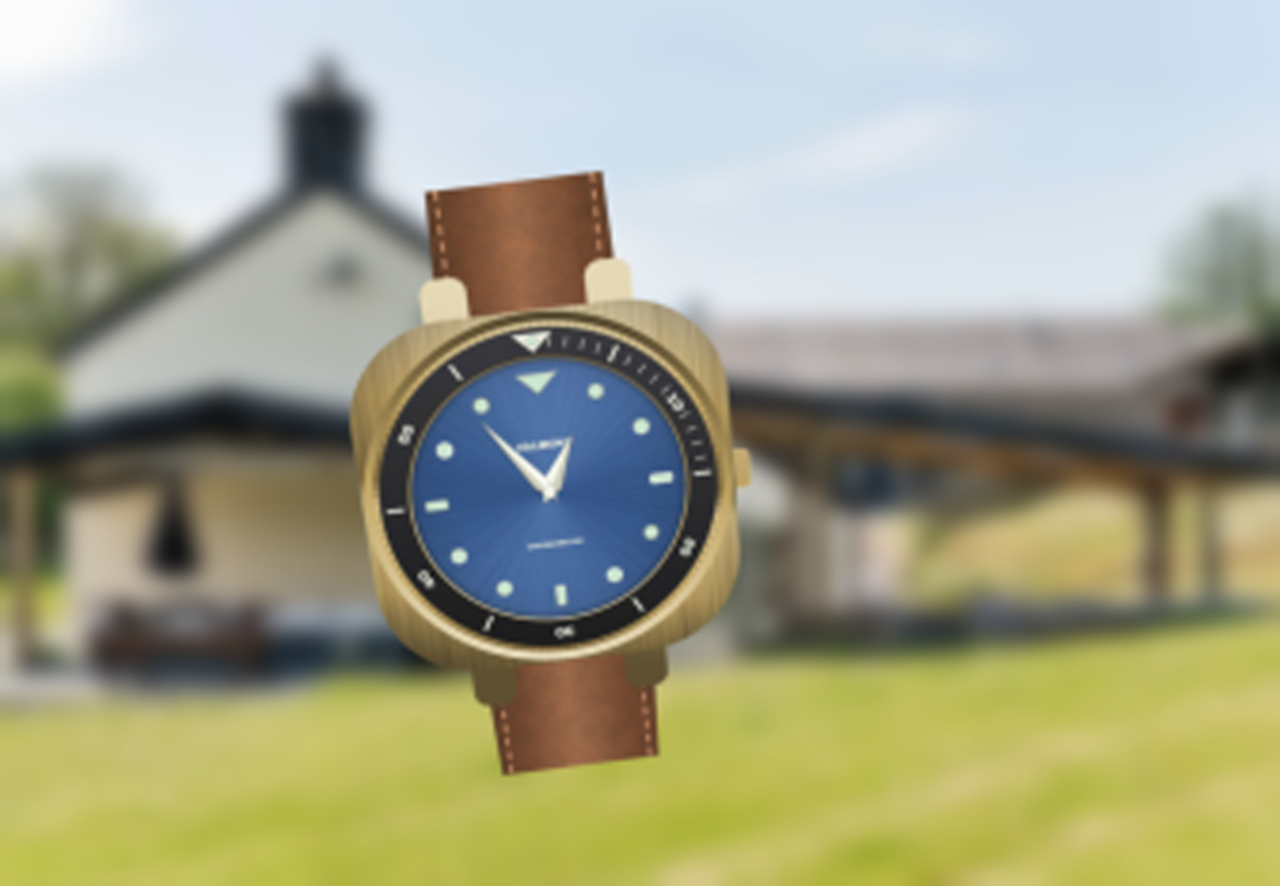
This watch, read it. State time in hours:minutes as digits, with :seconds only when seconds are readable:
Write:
12:54
